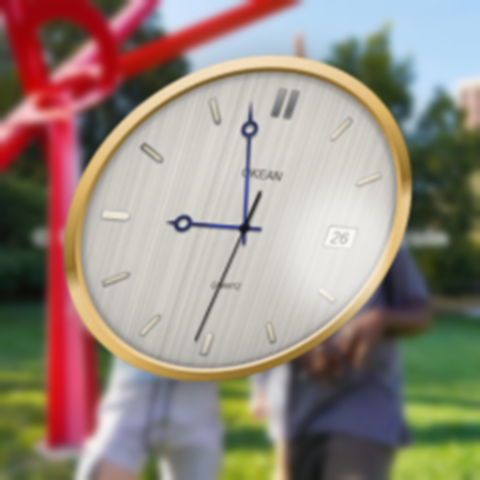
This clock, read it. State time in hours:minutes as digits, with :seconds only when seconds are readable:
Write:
8:57:31
